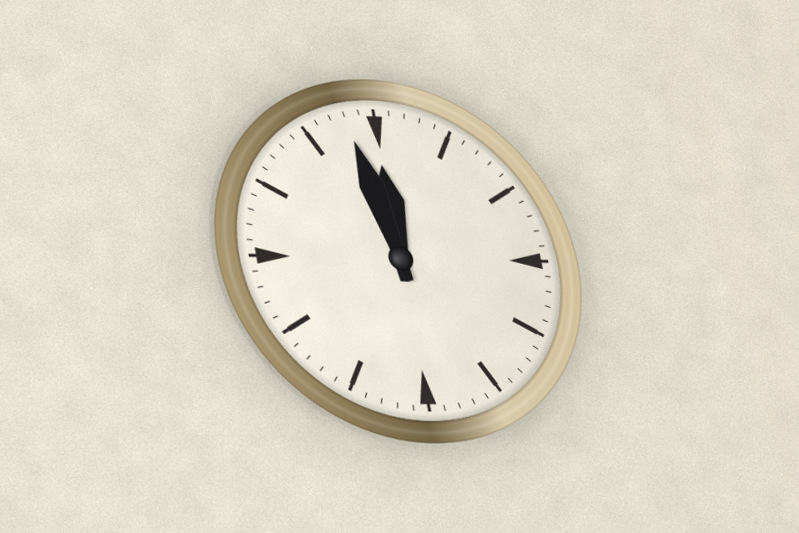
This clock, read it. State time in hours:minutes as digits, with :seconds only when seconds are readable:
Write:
11:58
